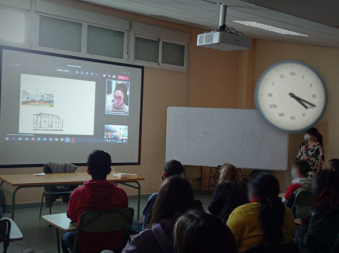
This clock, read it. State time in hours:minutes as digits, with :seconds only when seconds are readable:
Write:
4:19
